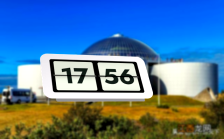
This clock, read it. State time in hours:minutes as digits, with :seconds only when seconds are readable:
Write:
17:56
